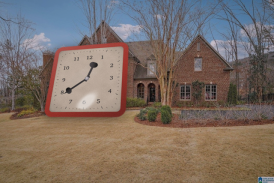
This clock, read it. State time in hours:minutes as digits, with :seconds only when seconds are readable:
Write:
12:39
